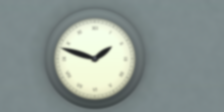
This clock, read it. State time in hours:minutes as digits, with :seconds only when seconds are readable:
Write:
1:48
